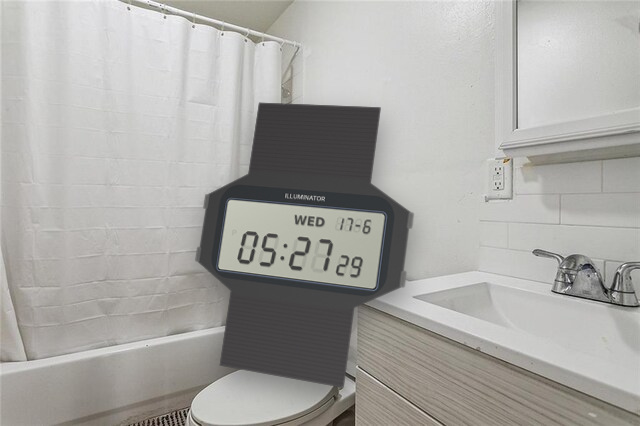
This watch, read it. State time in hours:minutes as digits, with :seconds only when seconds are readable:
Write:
5:27:29
